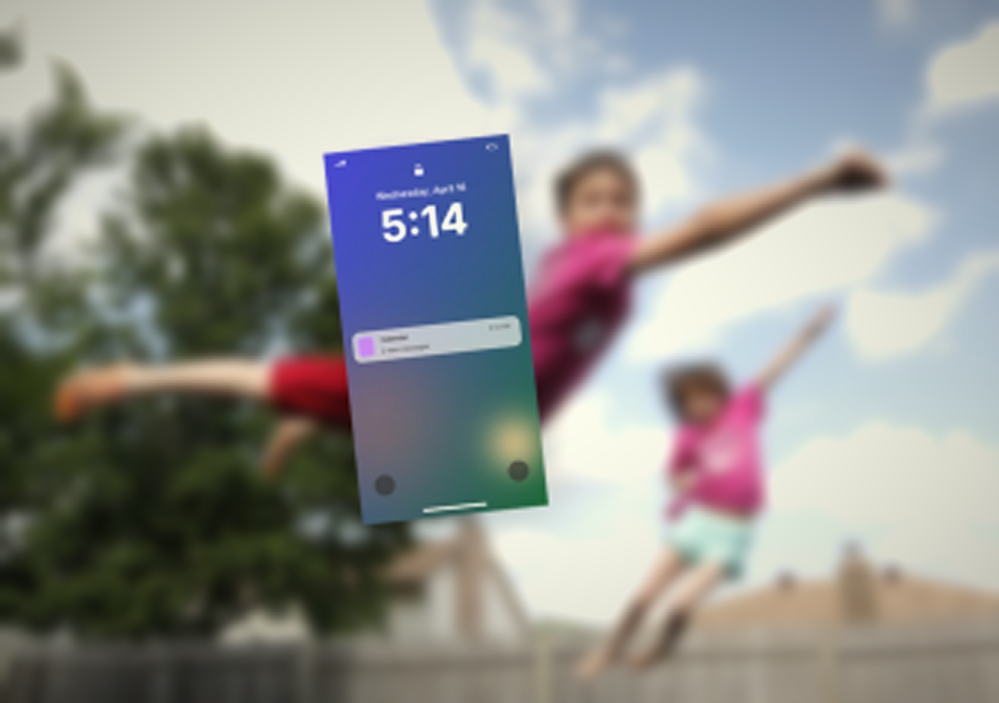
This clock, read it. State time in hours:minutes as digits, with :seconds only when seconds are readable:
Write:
5:14
